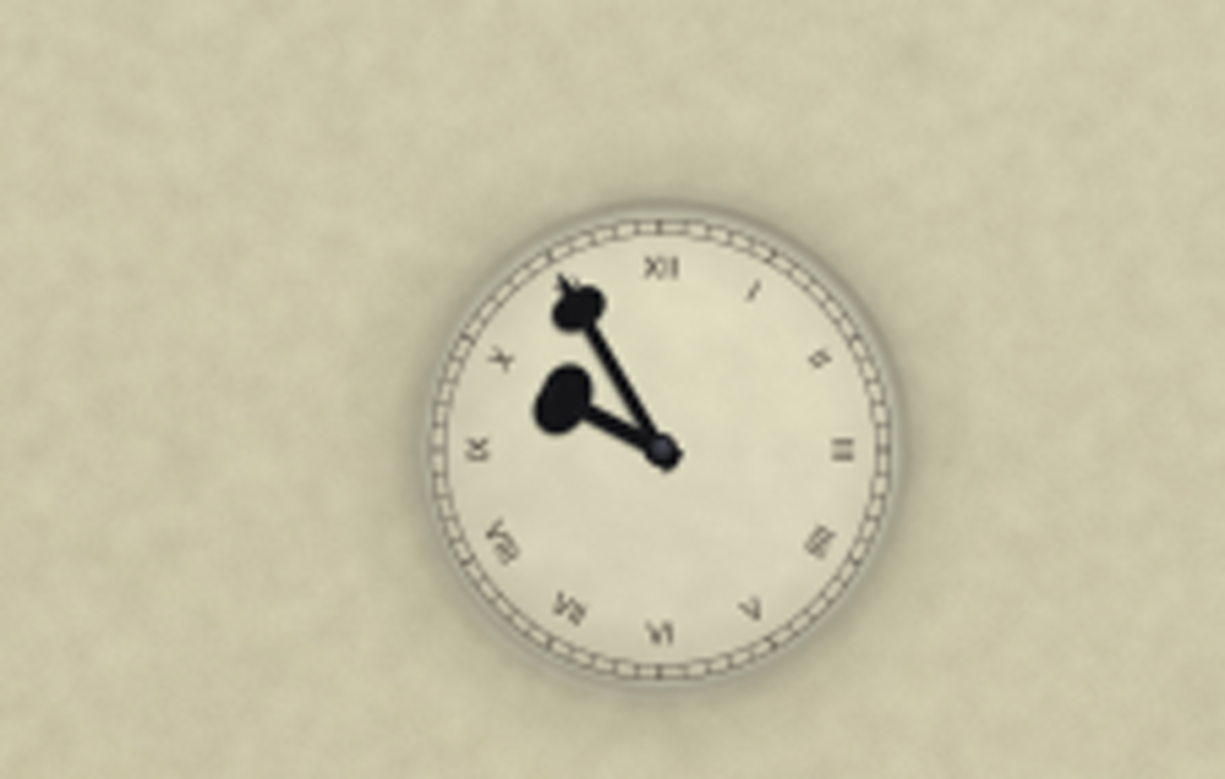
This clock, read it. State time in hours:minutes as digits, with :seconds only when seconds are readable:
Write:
9:55
